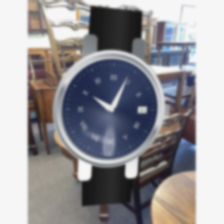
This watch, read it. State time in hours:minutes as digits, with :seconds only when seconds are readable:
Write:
10:04
